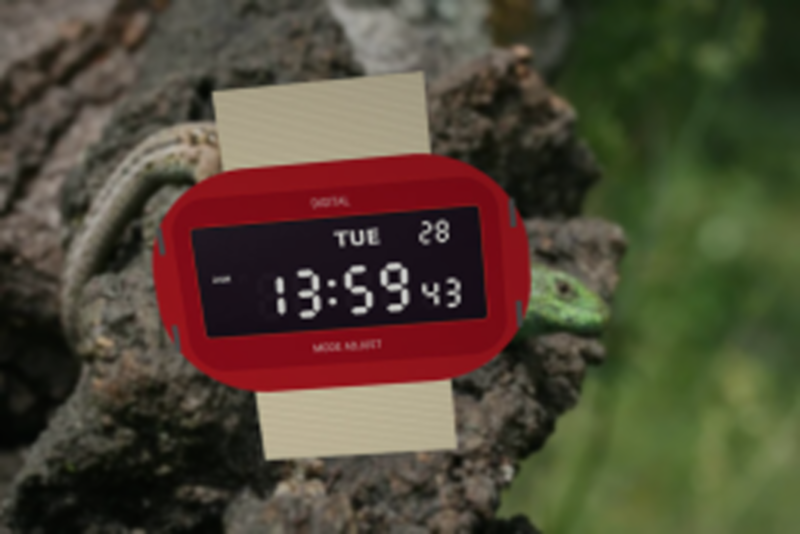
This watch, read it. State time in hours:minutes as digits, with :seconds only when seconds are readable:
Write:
13:59:43
